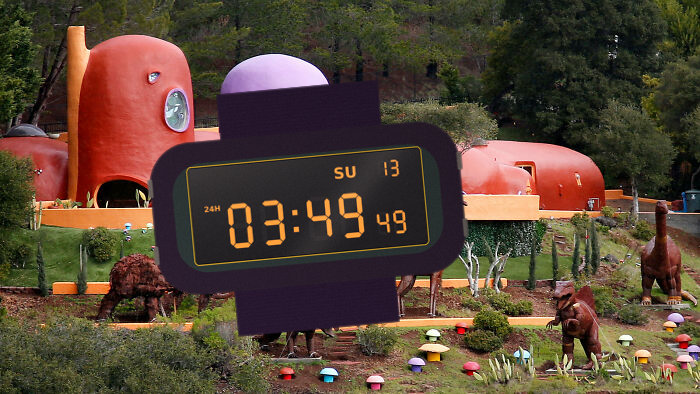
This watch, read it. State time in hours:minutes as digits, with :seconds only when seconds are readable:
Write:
3:49:49
